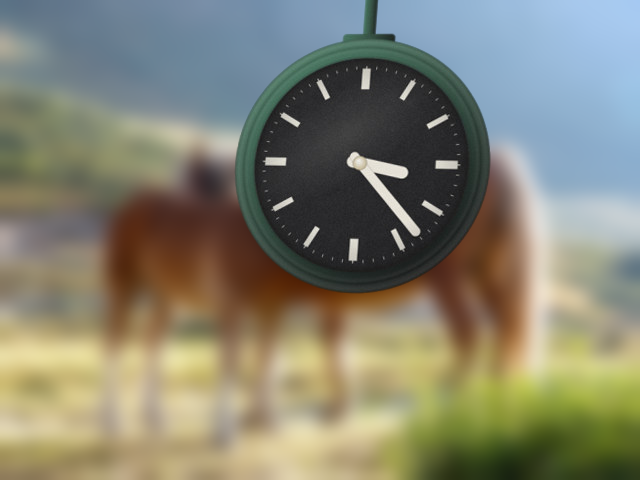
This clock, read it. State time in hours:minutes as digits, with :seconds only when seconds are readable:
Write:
3:23
